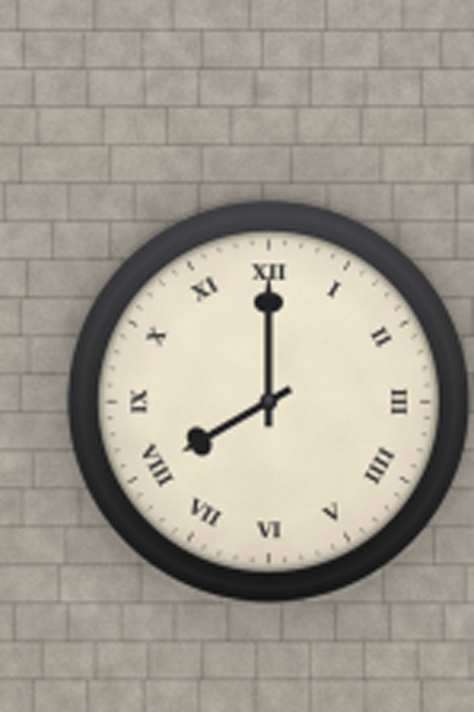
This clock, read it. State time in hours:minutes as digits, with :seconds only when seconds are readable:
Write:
8:00
